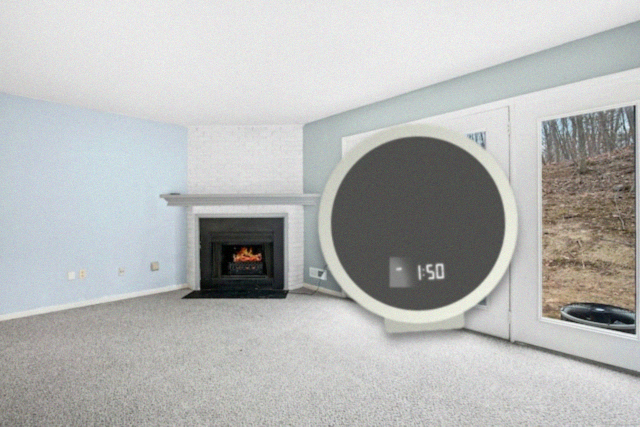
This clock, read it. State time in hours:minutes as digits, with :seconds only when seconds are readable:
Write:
1:50
